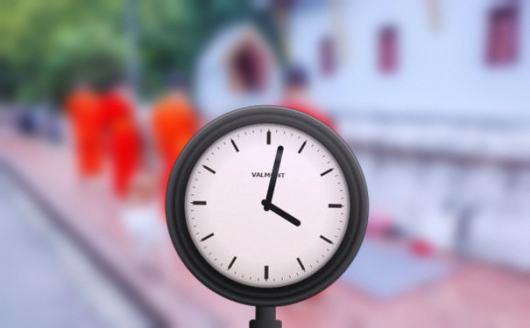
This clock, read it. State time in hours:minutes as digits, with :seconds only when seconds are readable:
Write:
4:02
